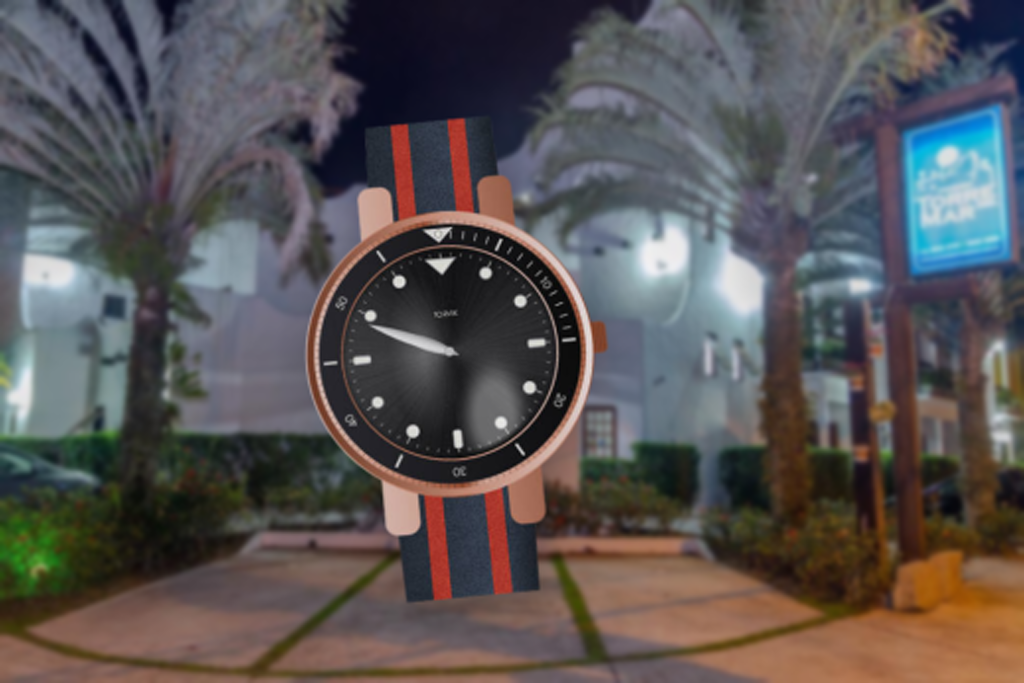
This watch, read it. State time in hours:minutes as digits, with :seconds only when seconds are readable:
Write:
9:49
